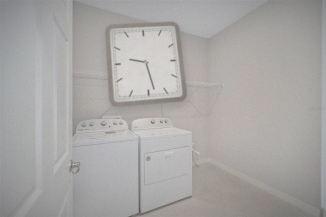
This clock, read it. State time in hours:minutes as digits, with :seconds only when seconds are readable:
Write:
9:28
